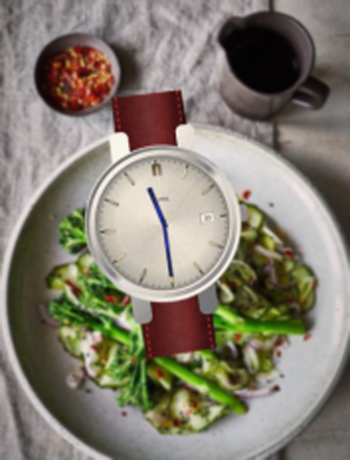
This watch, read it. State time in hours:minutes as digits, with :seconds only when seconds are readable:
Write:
11:30
